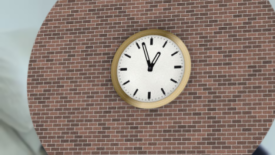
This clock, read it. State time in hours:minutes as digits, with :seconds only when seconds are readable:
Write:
12:57
